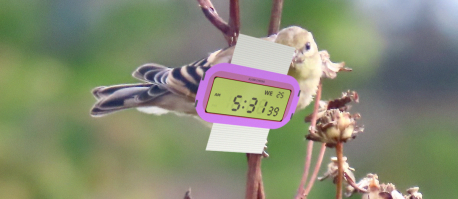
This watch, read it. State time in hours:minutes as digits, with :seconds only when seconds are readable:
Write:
5:31:39
